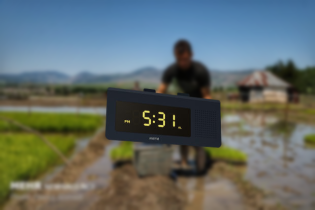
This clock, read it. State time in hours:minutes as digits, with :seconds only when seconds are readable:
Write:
5:31
